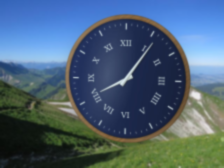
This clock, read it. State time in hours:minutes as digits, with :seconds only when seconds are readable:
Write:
8:06
